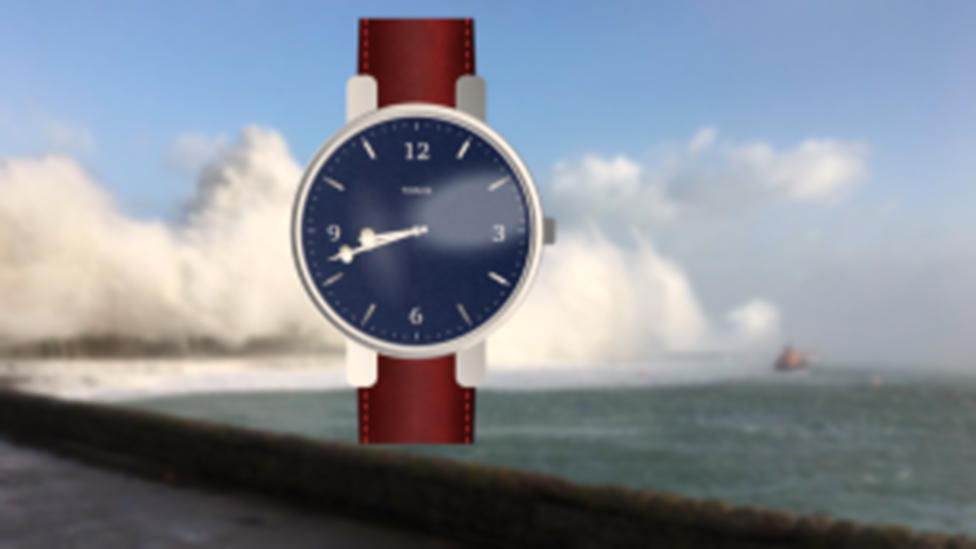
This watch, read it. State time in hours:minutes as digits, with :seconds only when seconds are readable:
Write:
8:42
